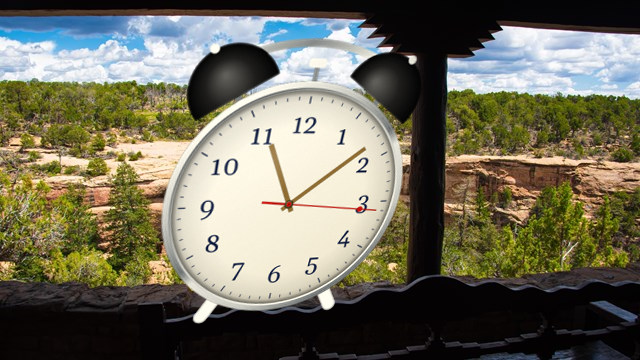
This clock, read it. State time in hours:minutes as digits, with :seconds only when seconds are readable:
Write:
11:08:16
